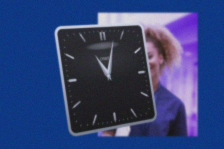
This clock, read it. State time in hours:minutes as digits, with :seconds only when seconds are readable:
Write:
11:03
